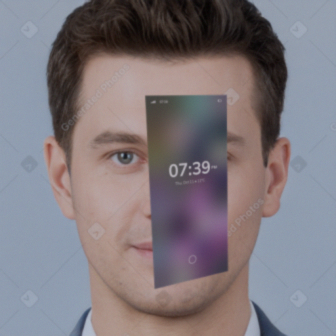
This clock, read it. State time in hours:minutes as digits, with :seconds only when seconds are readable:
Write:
7:39
